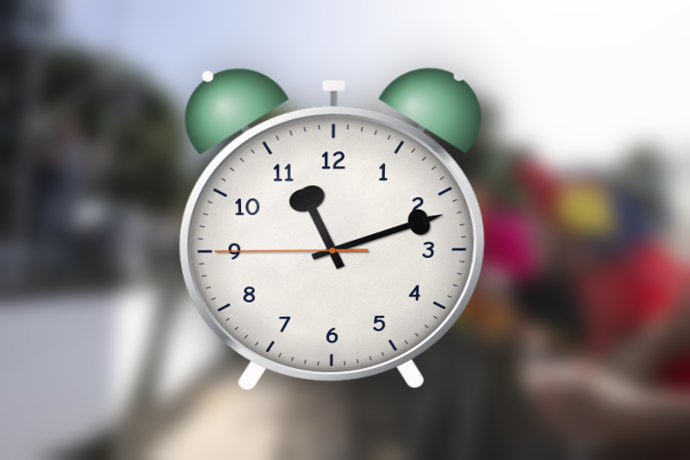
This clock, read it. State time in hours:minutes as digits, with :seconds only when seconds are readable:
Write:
11:11:45
